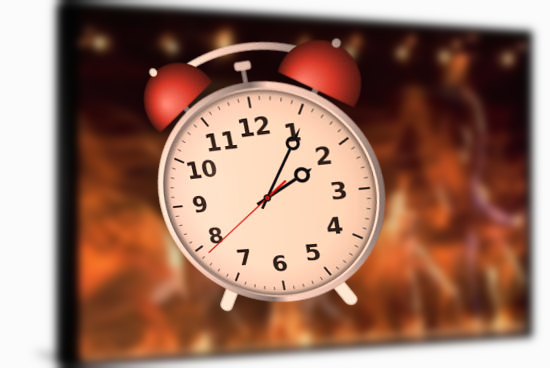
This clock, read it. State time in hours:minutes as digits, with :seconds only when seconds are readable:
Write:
2:05:39
